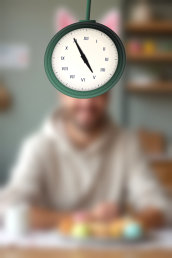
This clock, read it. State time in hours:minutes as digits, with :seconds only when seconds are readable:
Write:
4:55
